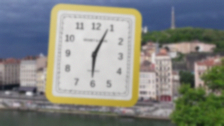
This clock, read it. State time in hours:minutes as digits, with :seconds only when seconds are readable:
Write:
6:04
